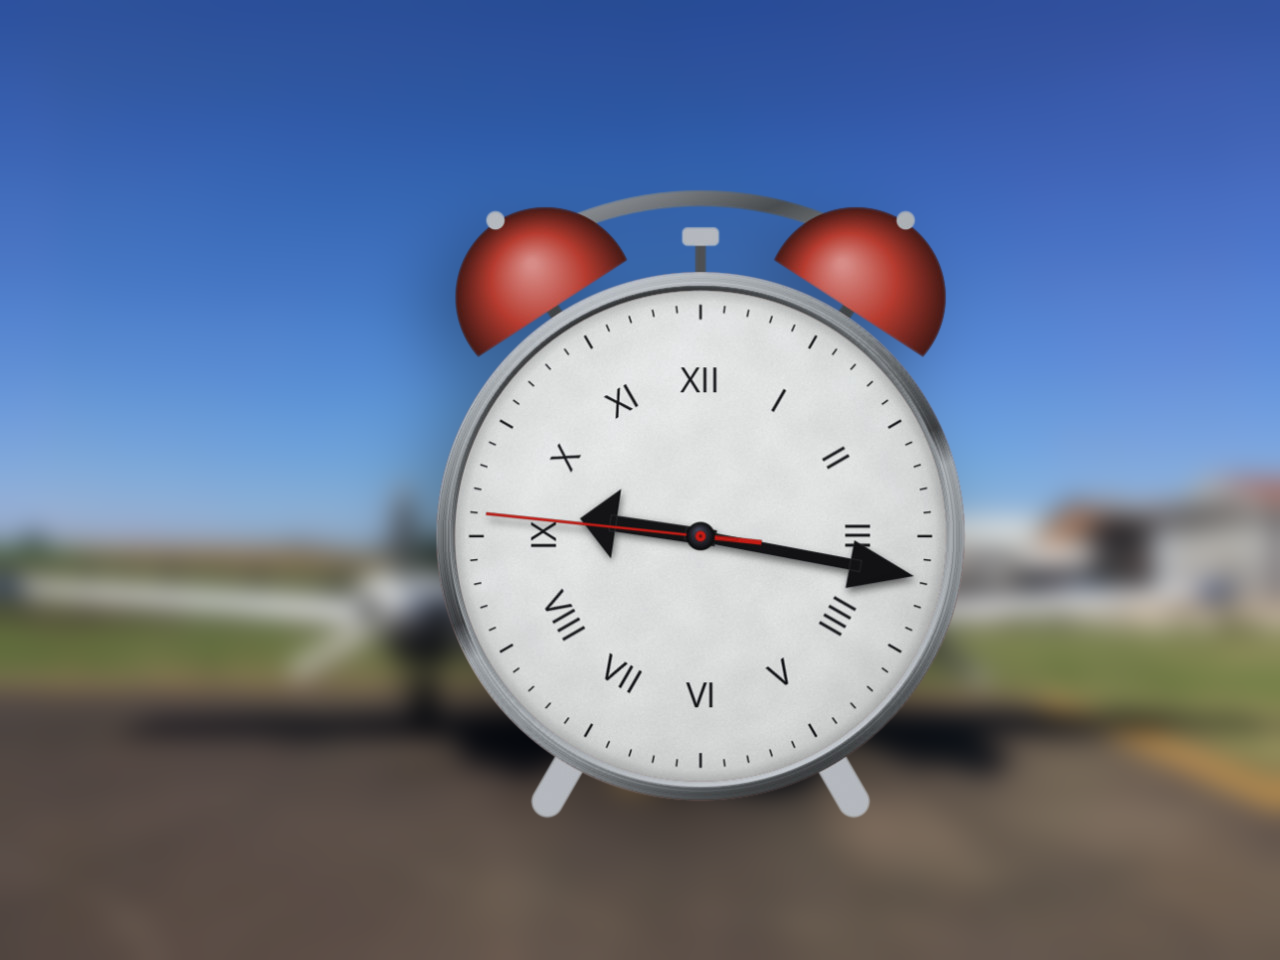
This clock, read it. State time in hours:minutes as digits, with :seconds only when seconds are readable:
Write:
9:16:46
